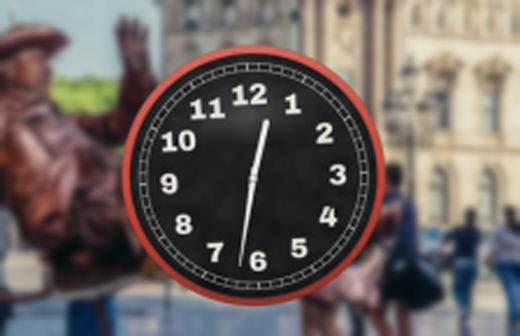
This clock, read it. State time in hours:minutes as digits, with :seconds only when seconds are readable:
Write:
12:32
